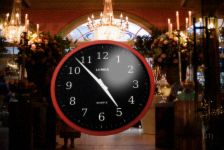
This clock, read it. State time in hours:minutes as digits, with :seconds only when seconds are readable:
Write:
4:53
